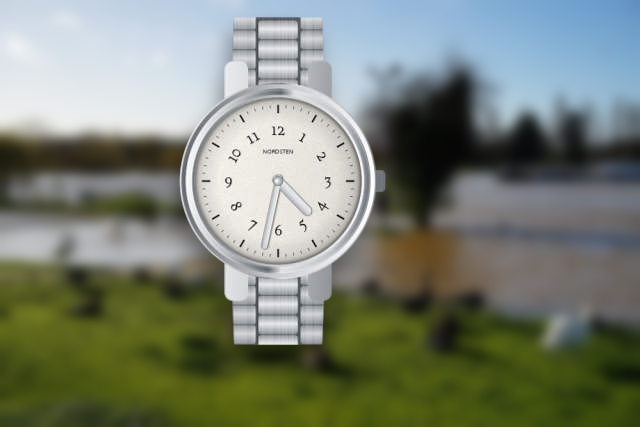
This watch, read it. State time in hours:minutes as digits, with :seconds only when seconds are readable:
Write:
4:32
